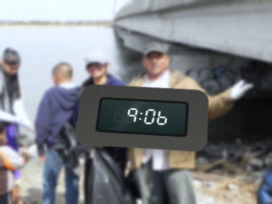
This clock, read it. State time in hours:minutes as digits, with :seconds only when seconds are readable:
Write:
9:06
